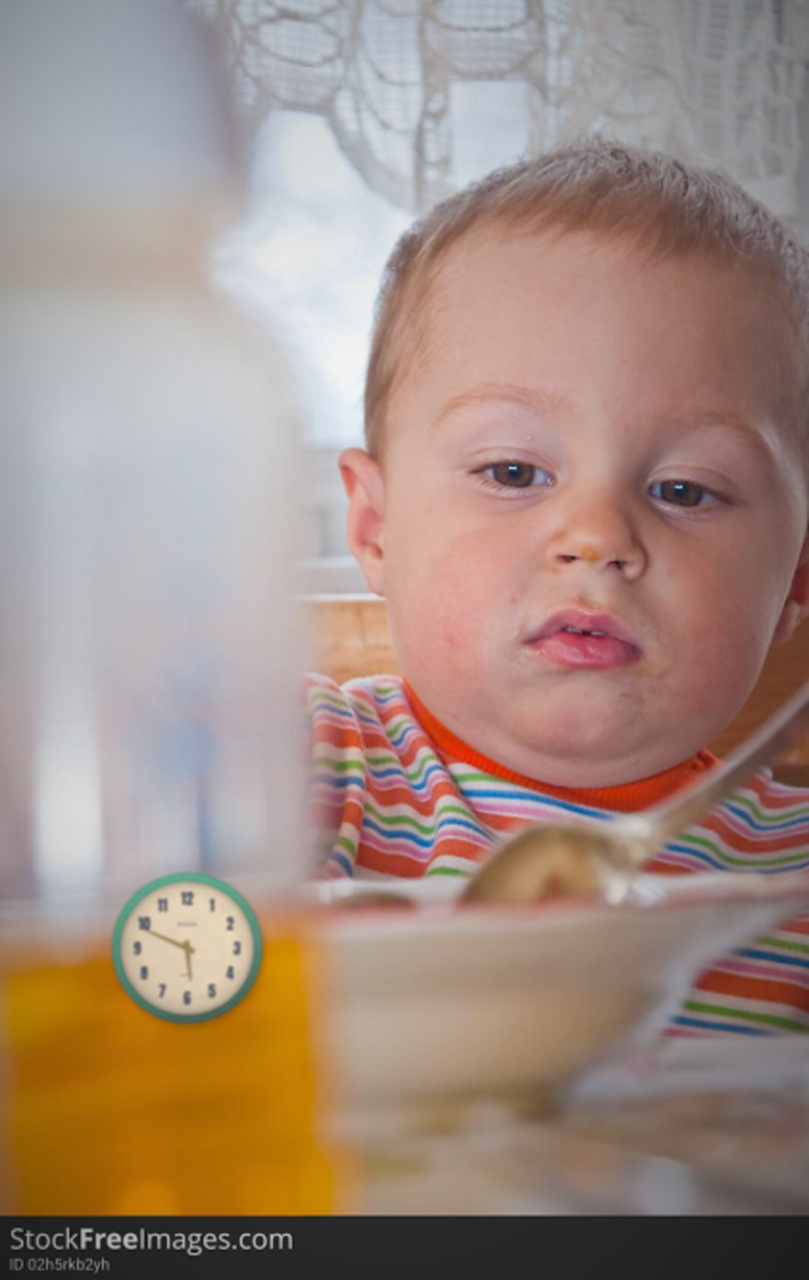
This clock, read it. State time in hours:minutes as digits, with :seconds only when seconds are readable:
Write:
5:49
